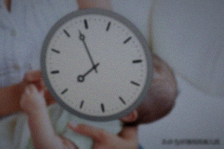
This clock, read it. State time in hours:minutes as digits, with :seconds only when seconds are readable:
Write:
7:58
